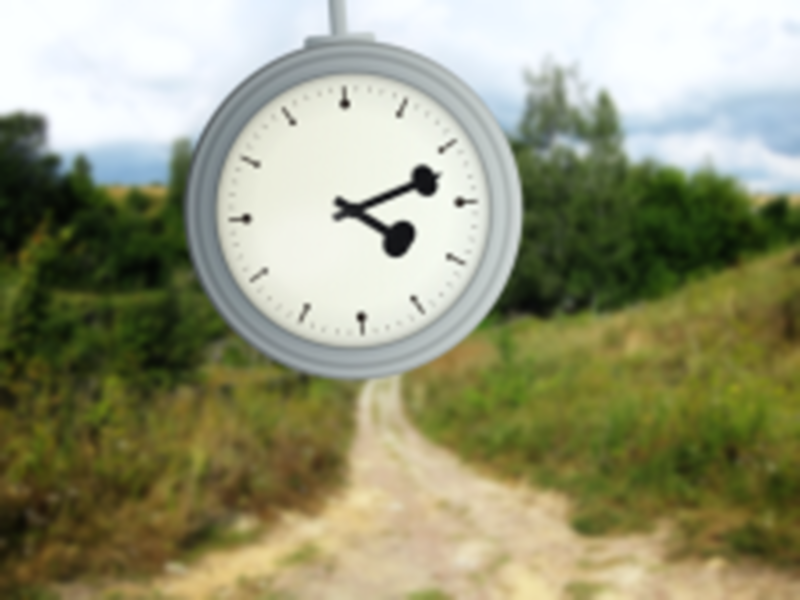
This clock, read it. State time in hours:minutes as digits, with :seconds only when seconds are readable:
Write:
4:12
